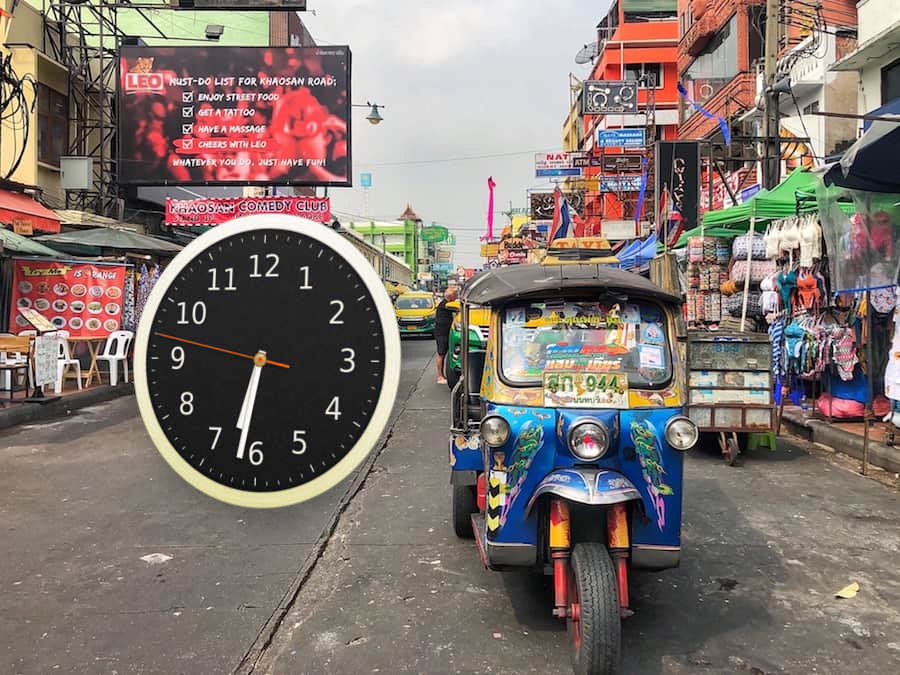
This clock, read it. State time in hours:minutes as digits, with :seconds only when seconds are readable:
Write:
6:31:47
